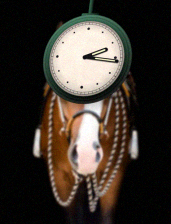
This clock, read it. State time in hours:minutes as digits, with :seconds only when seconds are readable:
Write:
2:16
